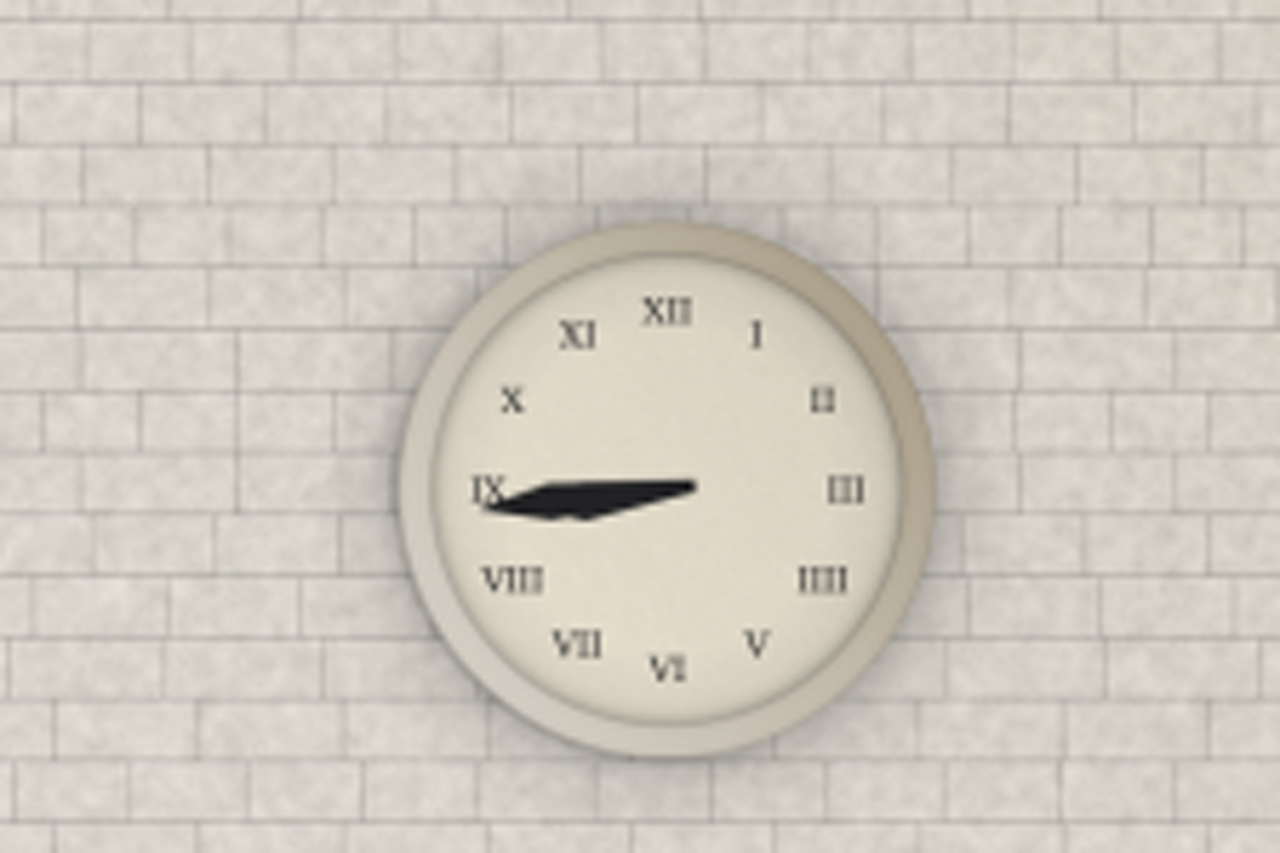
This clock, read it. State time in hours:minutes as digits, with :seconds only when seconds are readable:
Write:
8:44
